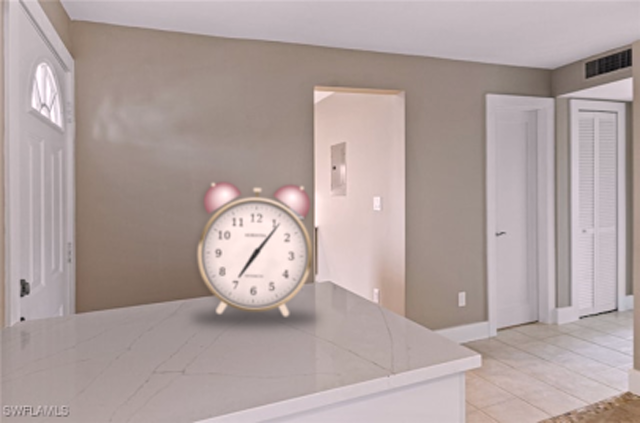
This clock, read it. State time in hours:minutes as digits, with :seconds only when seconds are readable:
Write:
7:06
